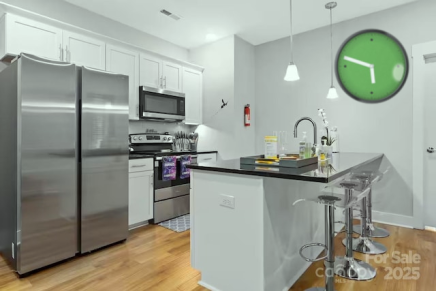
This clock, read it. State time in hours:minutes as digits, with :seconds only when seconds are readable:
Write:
5:48
